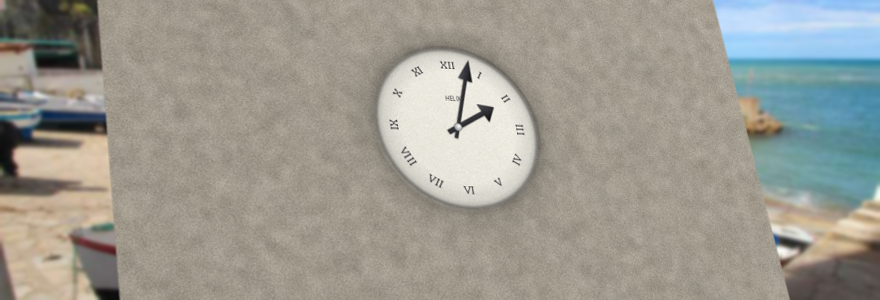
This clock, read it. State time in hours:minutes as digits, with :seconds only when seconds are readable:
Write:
2:03
